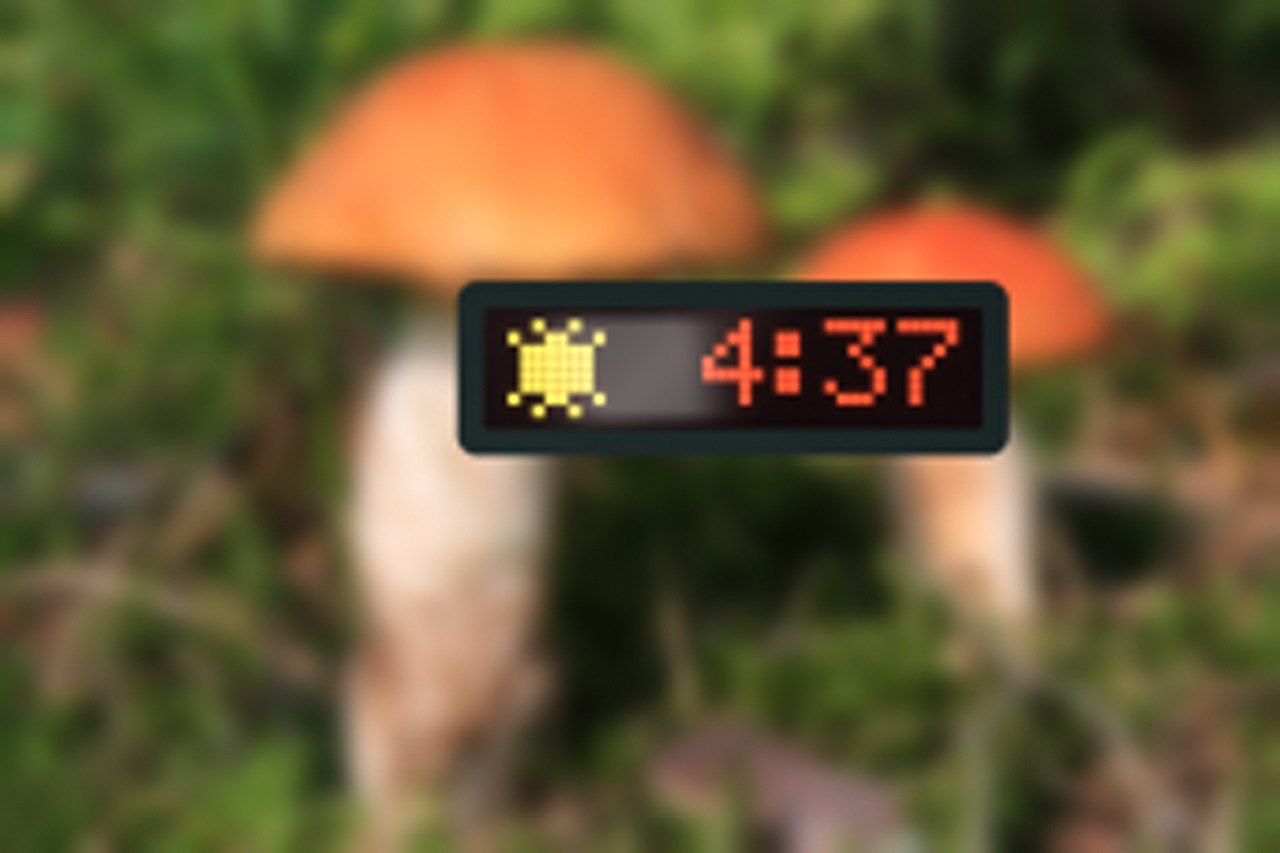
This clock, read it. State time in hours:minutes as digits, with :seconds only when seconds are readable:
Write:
4:37
